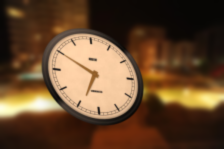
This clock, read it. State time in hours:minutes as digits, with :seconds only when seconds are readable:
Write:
6:50
